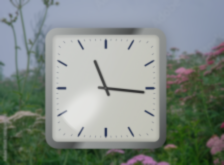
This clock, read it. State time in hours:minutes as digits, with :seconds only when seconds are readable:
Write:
11:16
